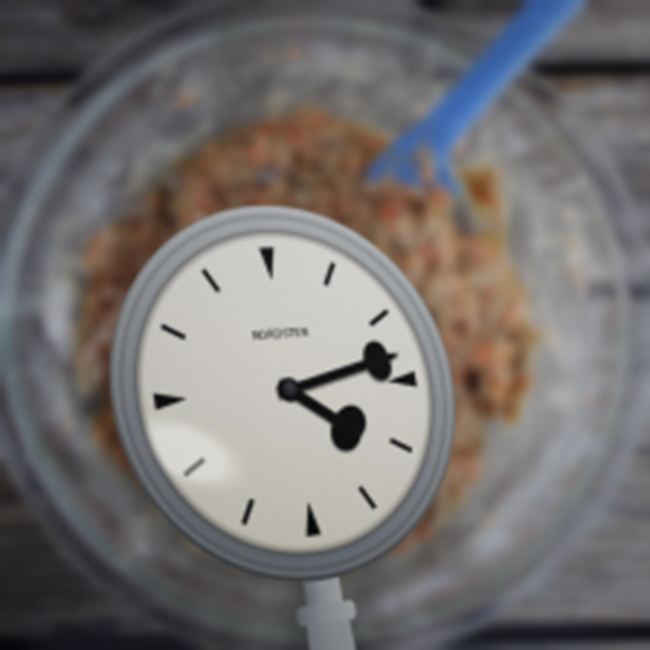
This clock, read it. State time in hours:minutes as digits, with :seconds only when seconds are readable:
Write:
4:13
